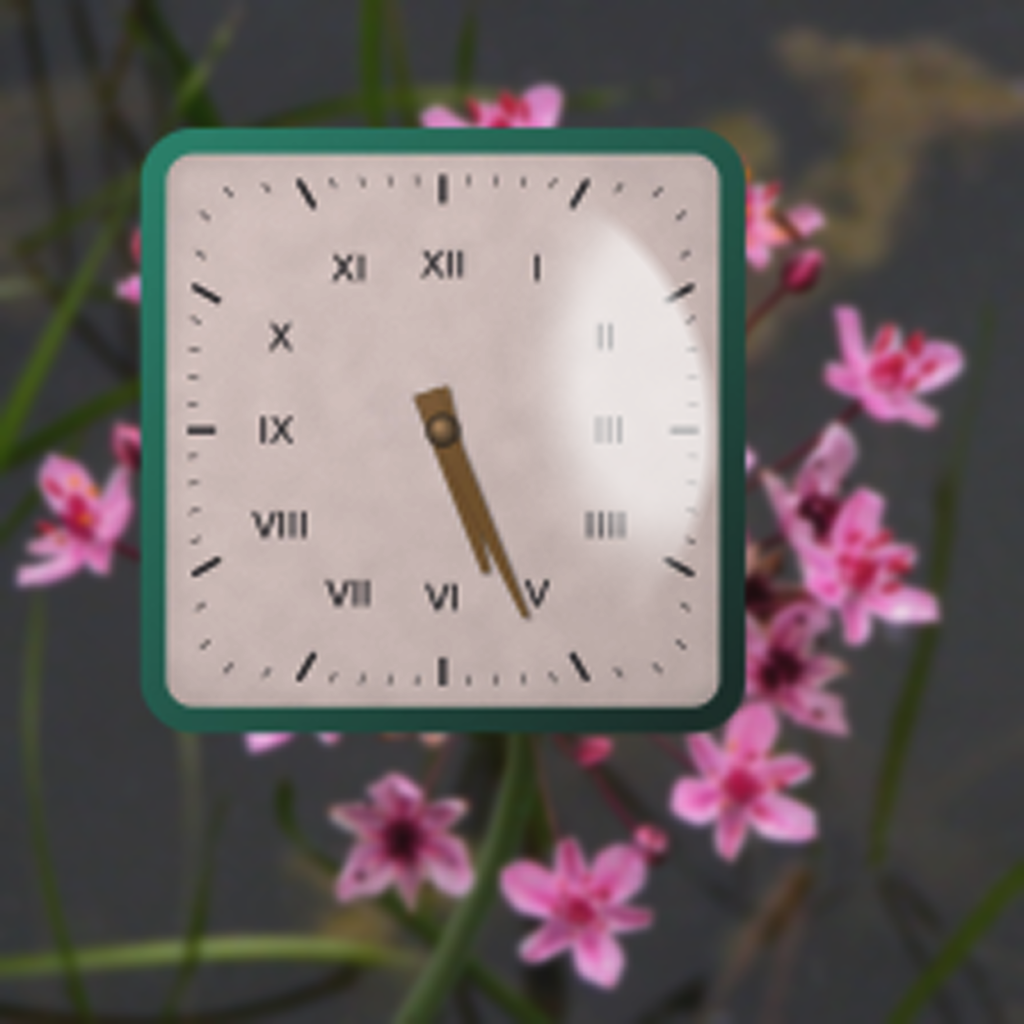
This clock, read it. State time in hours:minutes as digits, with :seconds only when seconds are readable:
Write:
5:26
